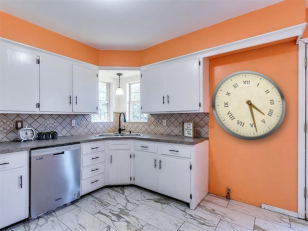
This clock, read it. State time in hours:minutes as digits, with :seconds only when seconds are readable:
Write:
4:29
